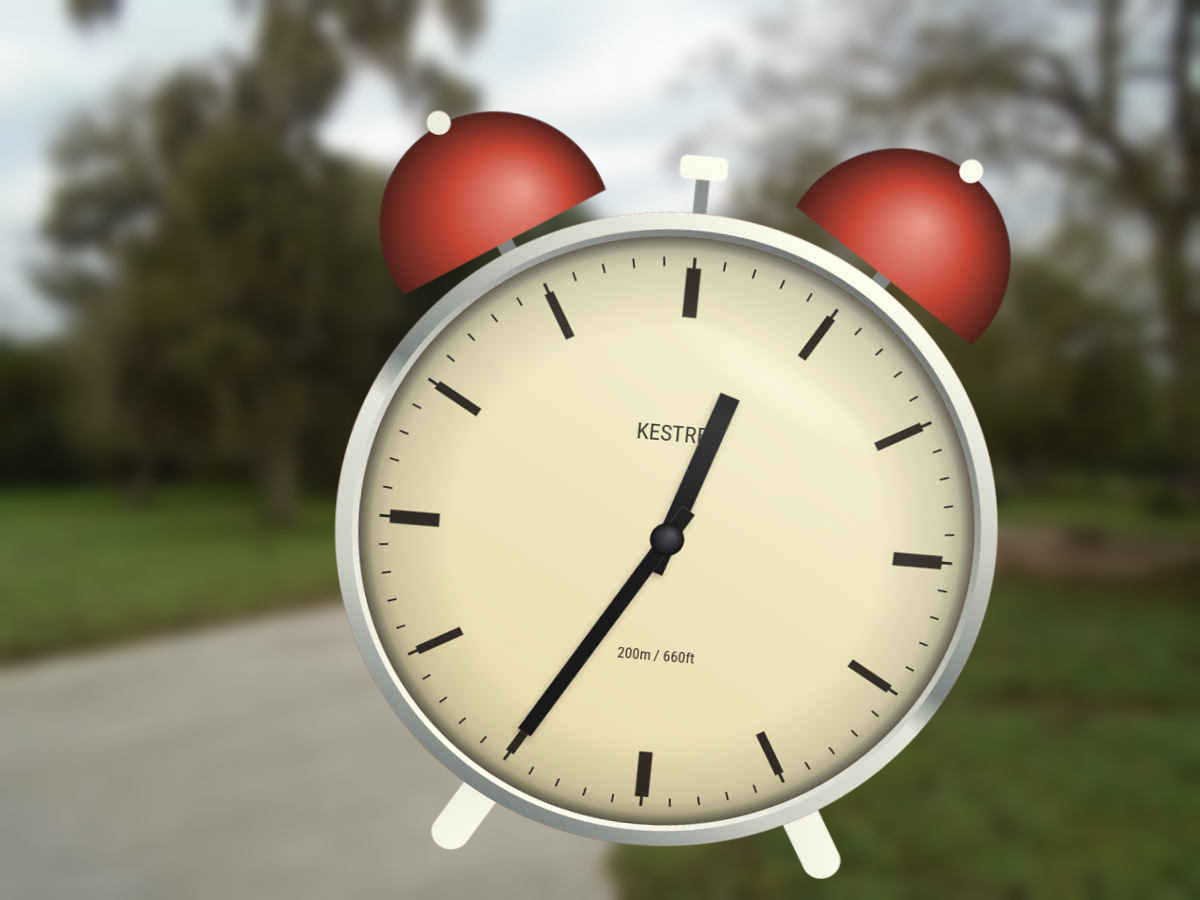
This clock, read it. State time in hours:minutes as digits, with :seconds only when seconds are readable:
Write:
12:35
